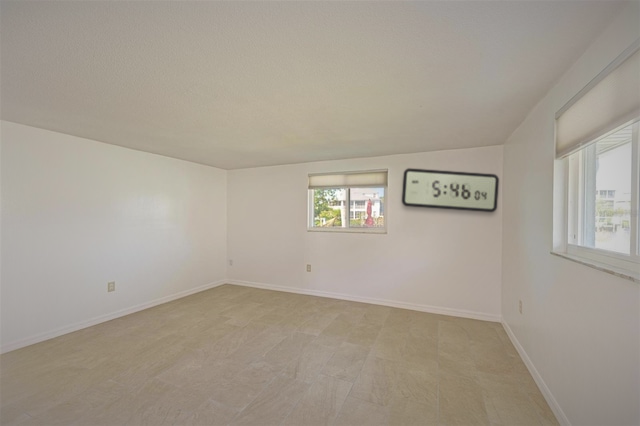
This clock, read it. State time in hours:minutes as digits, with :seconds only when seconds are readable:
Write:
5:46
